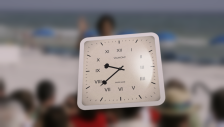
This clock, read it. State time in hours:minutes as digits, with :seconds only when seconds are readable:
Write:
9:38
